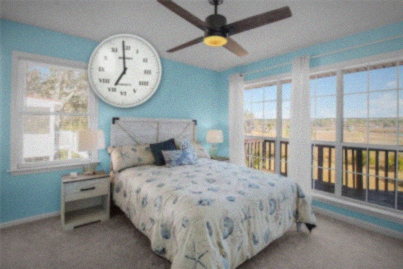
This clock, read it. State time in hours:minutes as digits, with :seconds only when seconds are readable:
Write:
6:59
